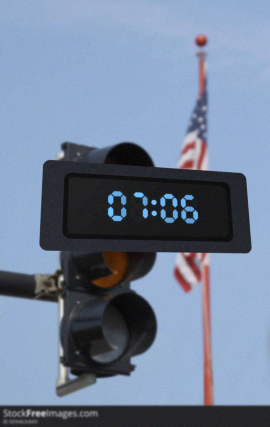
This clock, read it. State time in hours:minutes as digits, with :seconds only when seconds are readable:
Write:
7:06
